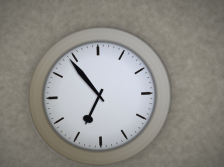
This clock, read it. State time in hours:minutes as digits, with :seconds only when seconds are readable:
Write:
6:54
